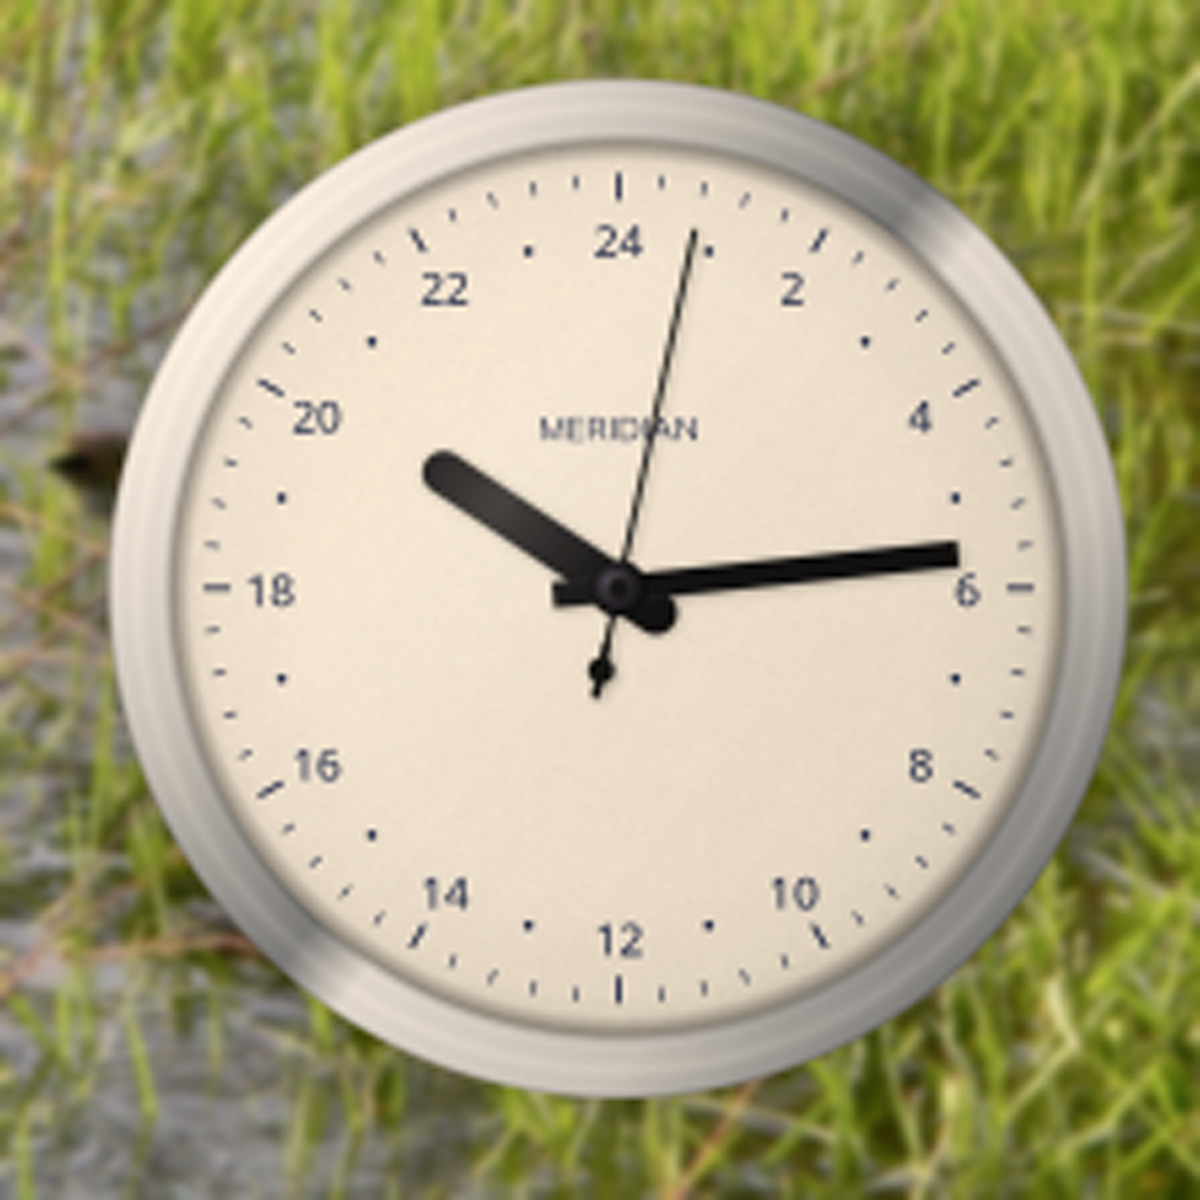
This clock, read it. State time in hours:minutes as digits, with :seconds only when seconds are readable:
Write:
20:14:02
